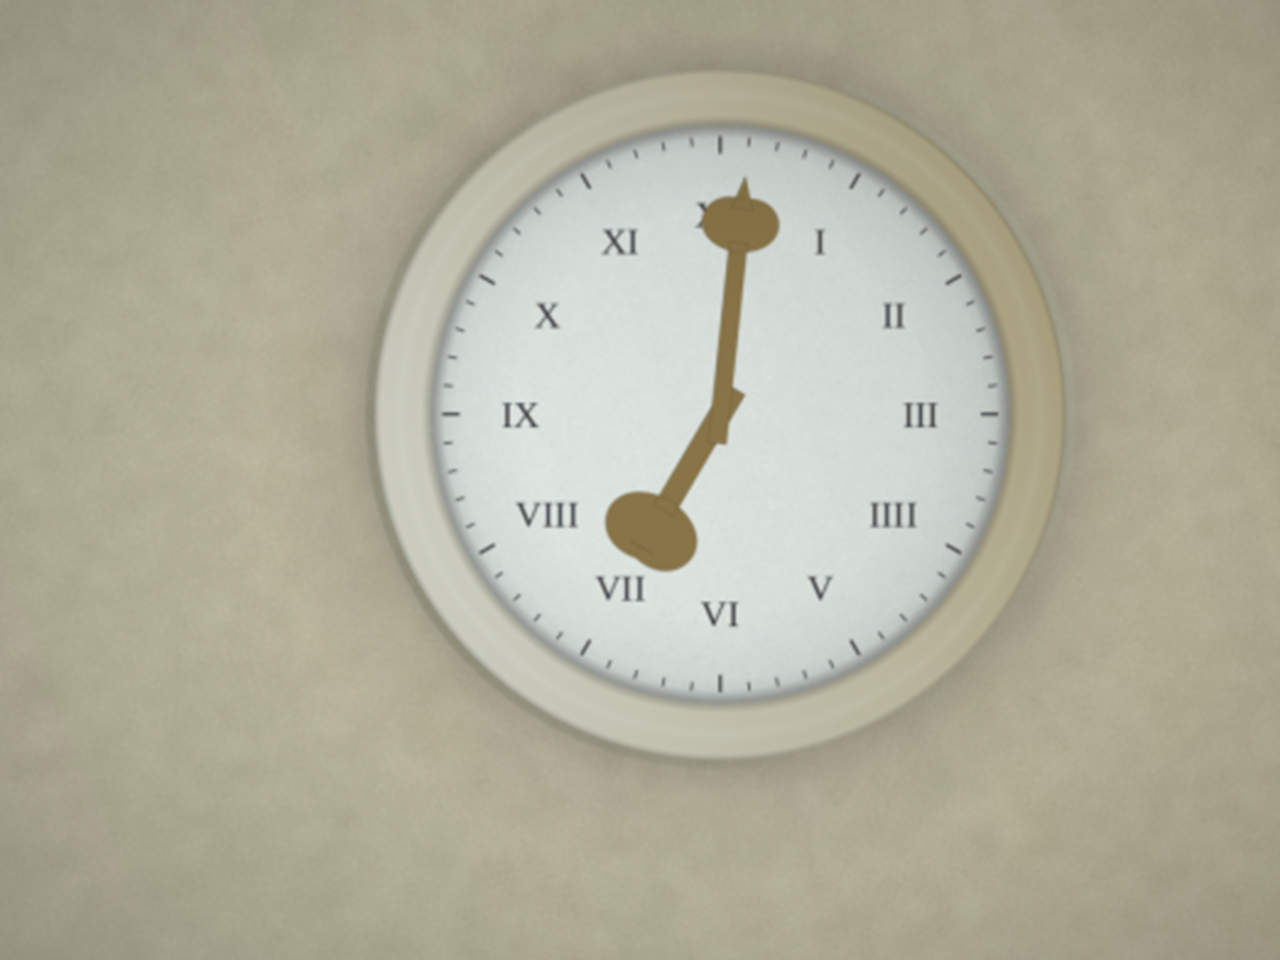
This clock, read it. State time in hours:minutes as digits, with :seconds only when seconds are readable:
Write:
7:01
